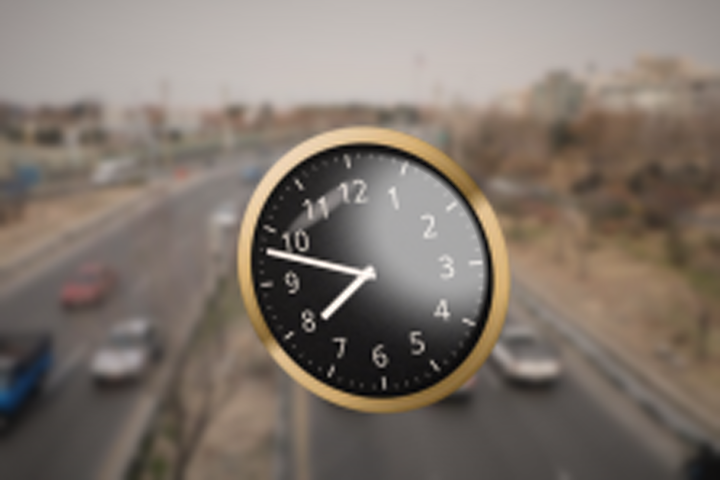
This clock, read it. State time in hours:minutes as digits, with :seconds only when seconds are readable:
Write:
7:48
